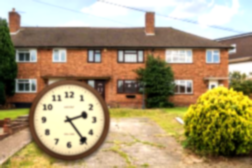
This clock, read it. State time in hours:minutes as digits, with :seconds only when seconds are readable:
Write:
2:24
